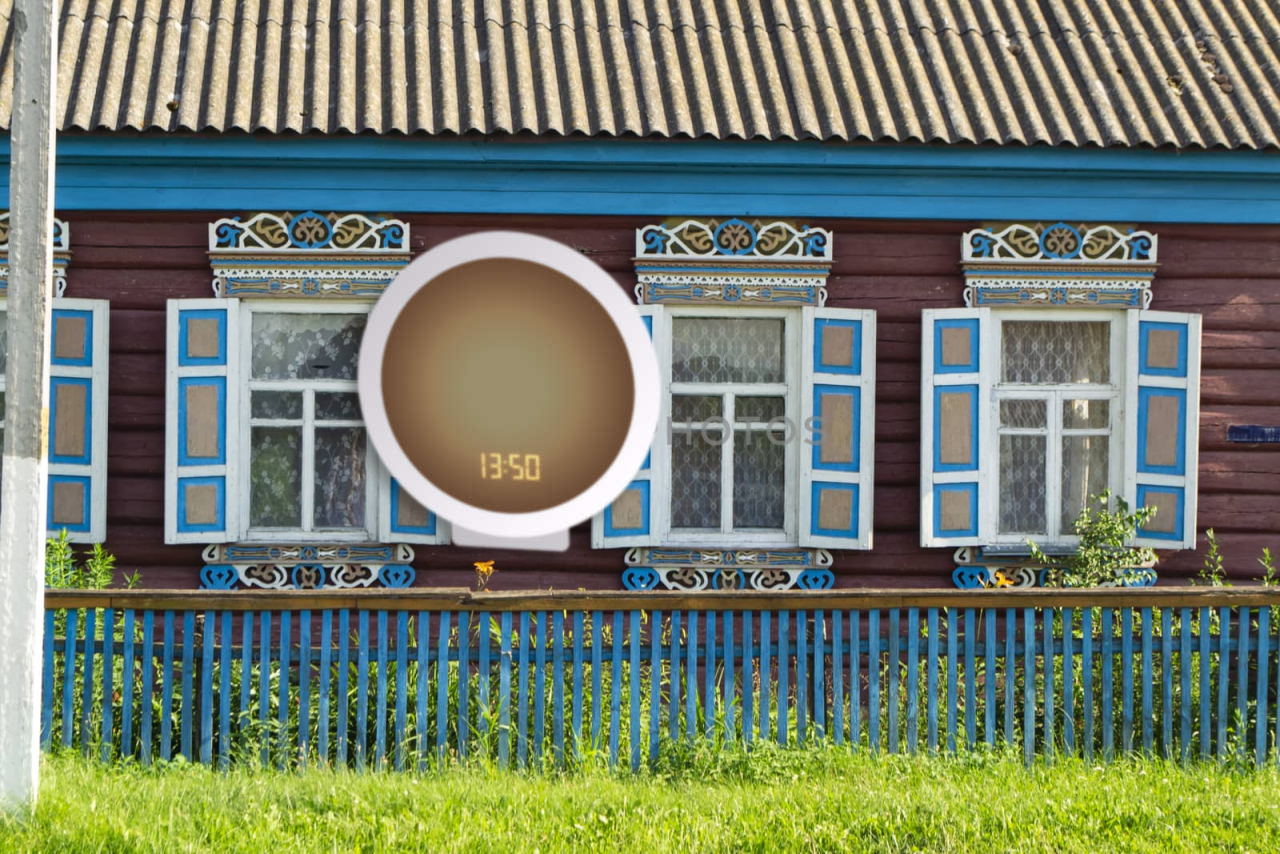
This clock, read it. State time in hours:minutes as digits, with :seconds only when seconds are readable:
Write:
13:50
